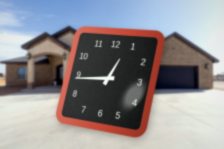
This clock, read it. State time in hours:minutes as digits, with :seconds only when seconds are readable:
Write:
12:44
